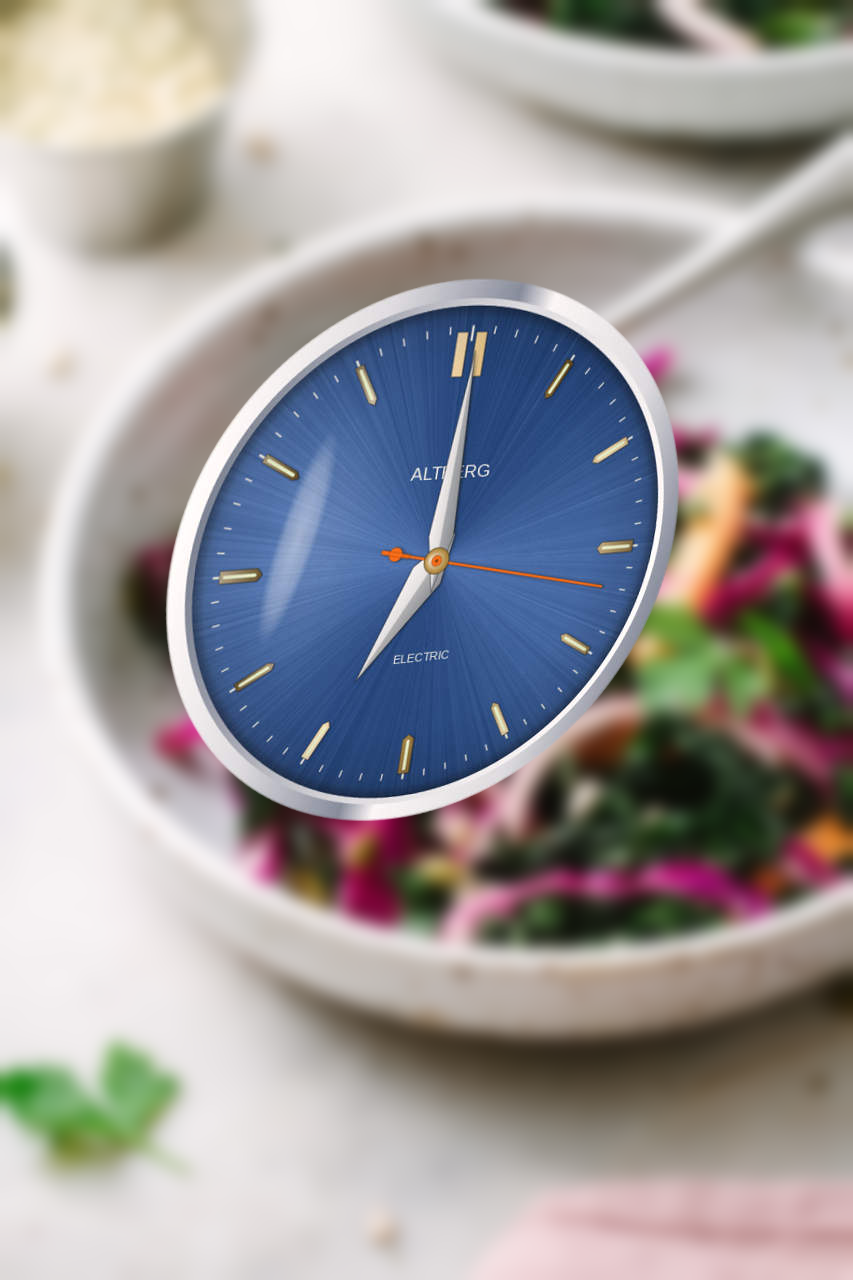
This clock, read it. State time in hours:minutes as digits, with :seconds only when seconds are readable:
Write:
7:00:17
